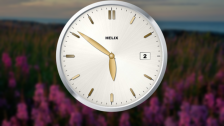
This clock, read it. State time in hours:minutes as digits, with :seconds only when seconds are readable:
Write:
5:51
